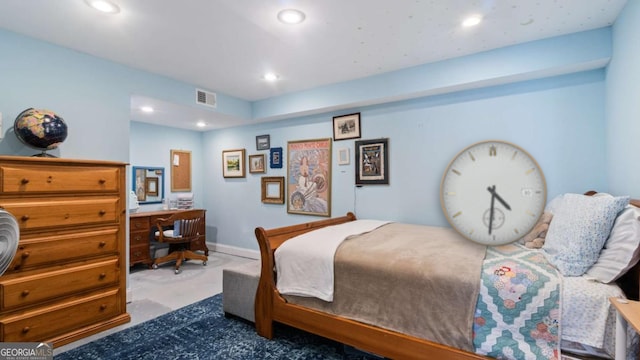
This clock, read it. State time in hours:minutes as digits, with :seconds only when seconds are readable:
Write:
4:31
